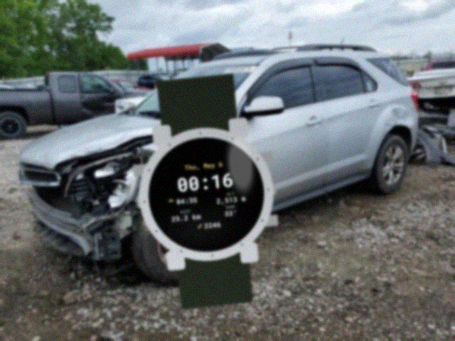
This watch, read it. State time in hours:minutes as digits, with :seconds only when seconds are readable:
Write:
0:16
